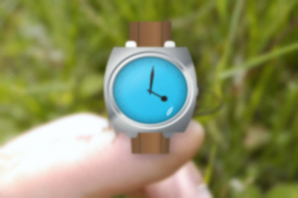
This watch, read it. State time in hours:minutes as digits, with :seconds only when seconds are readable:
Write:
4:01
